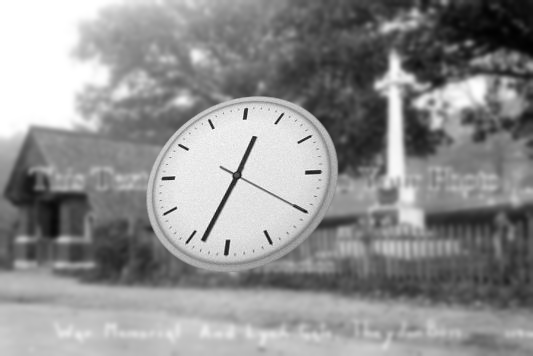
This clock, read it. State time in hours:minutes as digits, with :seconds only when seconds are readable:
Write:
12:33:20
